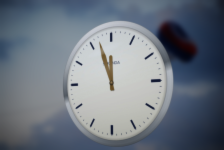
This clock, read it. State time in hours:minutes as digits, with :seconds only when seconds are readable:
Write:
11:57
